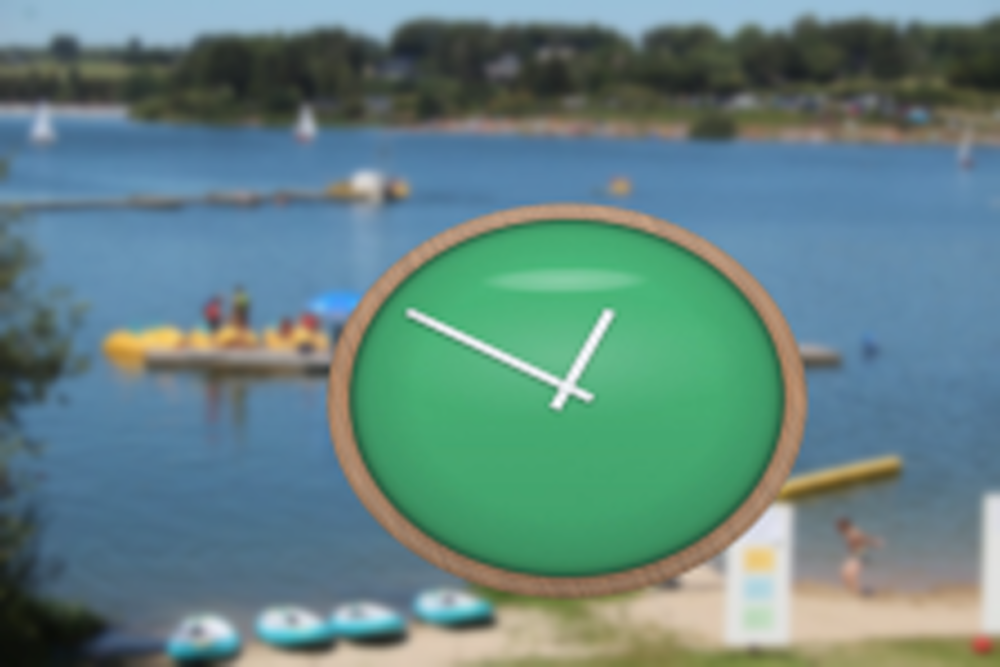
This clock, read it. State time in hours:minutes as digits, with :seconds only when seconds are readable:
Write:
12:50
